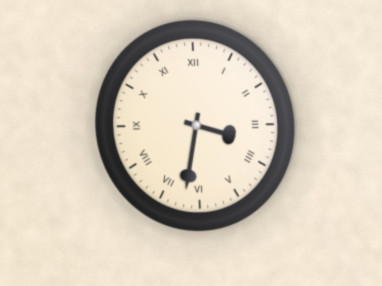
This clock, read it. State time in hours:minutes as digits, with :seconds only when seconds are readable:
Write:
3:32
